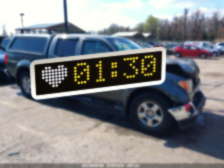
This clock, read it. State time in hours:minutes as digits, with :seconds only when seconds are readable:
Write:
1:30
